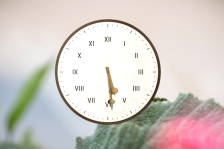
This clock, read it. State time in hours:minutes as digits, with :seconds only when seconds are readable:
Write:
5:29
